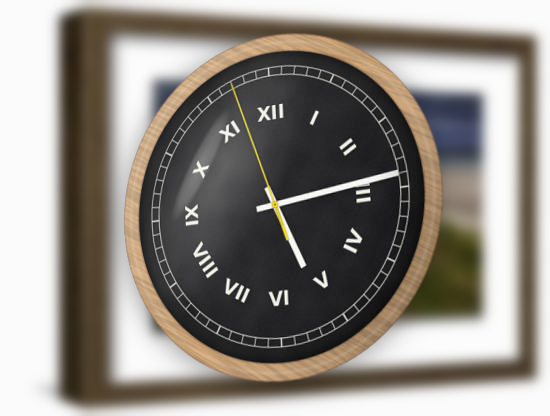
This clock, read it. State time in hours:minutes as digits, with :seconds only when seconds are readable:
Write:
5:13:57
